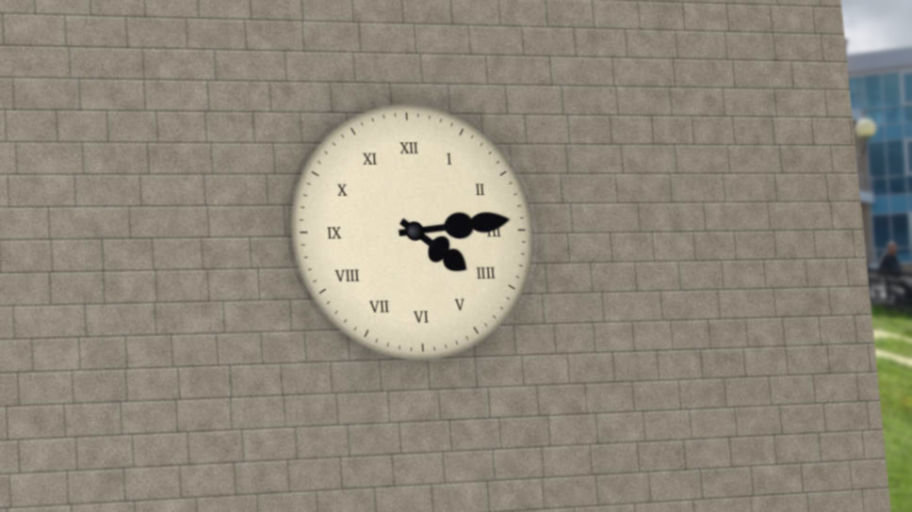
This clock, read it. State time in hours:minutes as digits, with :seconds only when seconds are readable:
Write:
4:14
